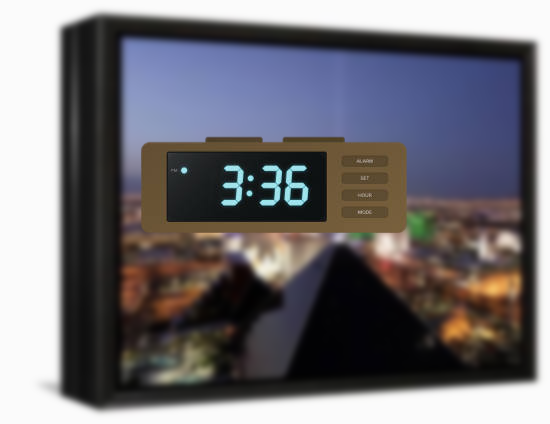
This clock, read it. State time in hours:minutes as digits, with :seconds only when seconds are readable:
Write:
3:36
